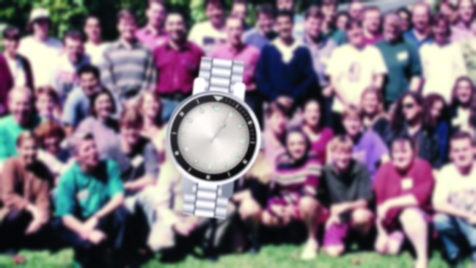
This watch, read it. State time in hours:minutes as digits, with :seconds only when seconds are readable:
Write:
1:04
